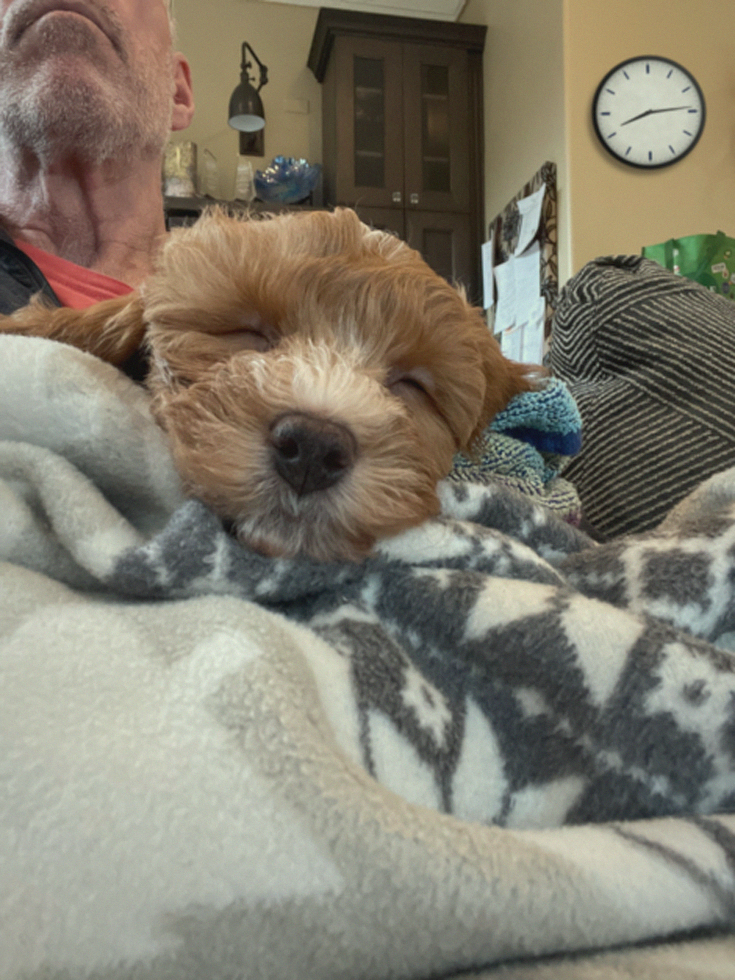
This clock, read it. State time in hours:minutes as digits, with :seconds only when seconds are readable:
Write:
8:14
